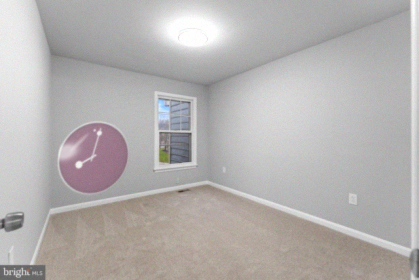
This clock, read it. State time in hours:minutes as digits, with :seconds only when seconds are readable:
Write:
8:02
